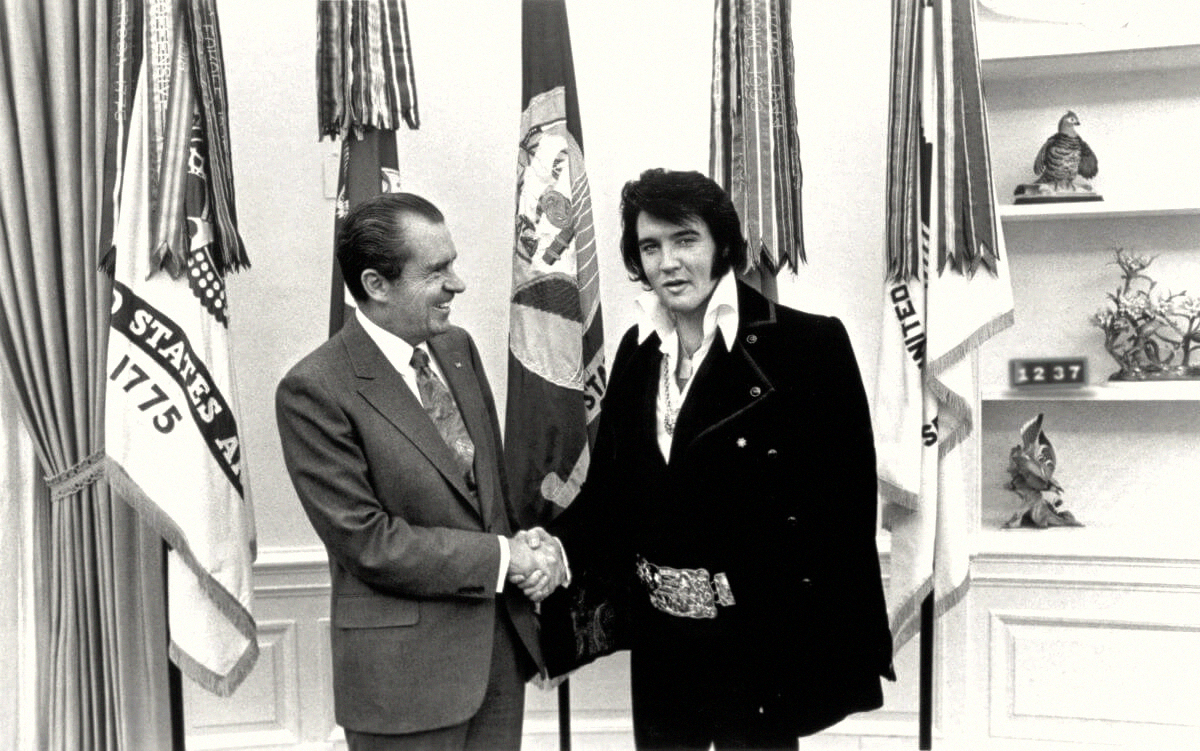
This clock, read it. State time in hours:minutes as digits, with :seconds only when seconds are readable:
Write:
12:37
